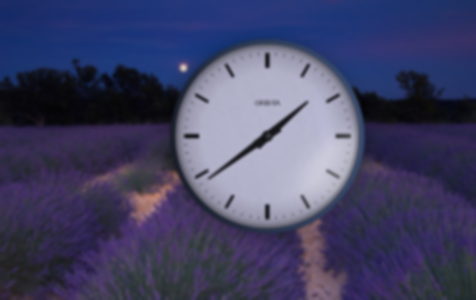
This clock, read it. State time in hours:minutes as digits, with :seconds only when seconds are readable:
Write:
1:39
